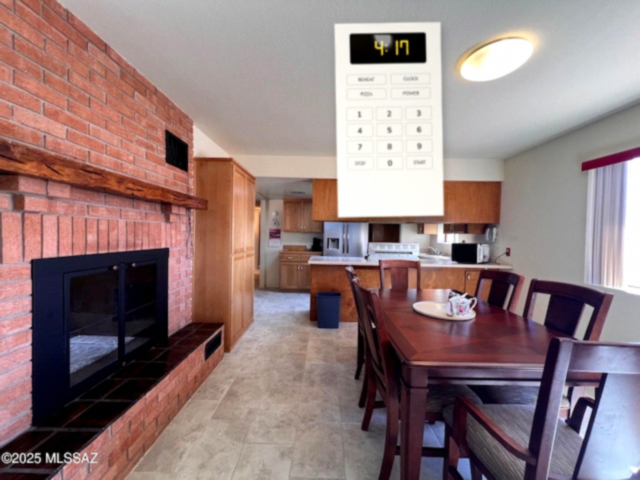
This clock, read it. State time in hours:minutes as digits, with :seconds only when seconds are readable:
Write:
4:17
